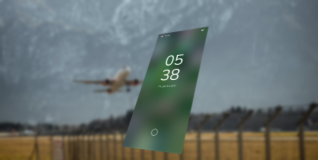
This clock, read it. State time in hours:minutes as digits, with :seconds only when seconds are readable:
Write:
5:38
